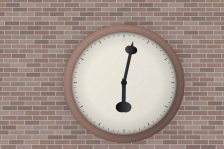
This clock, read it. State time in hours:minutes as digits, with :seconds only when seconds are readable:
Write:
6:02
